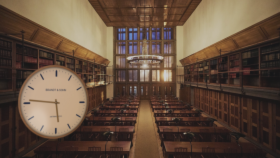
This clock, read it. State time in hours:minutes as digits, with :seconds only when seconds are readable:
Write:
5:46
